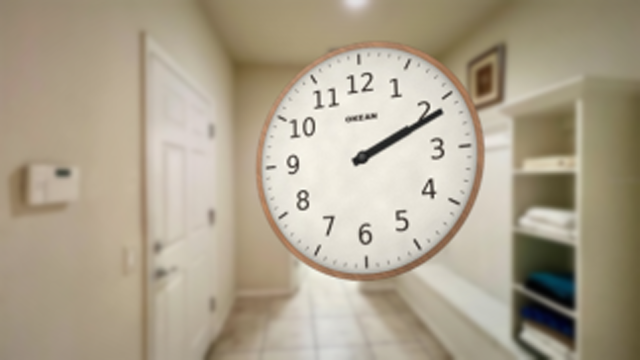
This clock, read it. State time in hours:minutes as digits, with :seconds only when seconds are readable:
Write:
2:11
